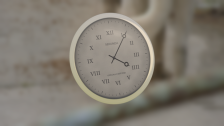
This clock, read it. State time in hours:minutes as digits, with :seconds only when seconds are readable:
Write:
4:06
